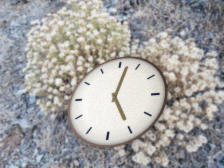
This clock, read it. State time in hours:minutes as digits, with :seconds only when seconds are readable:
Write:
5:02
